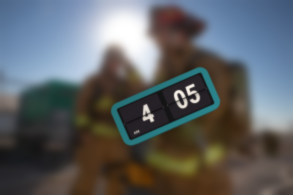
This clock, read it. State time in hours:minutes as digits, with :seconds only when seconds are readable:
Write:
4:05
